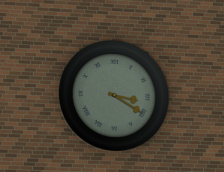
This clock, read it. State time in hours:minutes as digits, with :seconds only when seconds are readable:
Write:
3:20
